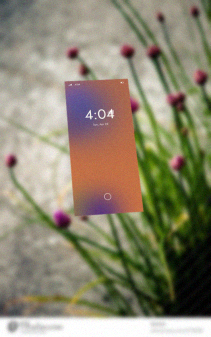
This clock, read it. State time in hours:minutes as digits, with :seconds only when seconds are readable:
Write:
4:04
